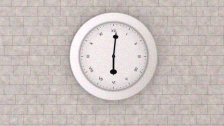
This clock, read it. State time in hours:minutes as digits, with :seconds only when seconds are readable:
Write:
6:01
